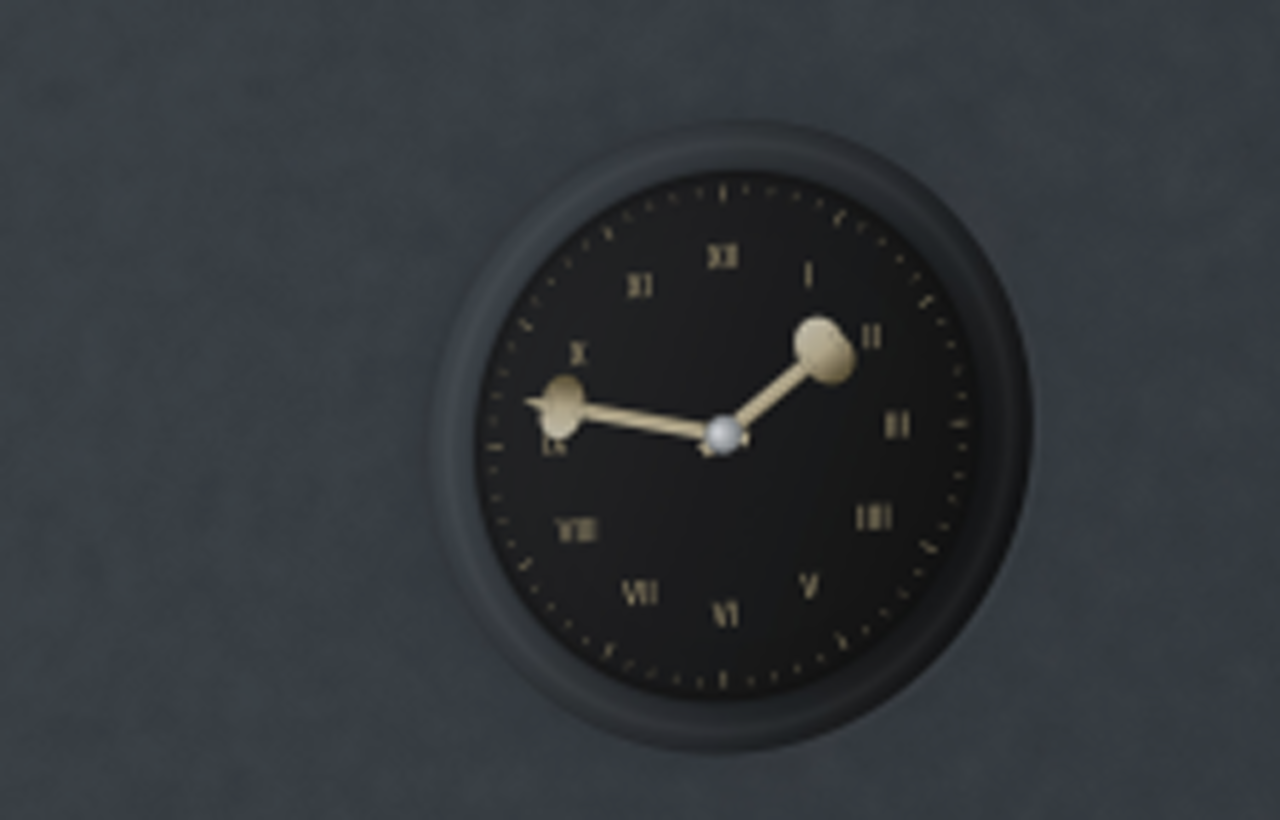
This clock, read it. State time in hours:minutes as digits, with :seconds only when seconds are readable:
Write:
1:47
